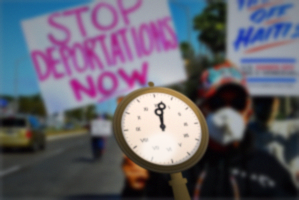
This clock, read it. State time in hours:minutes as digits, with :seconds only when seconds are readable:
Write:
12:02
